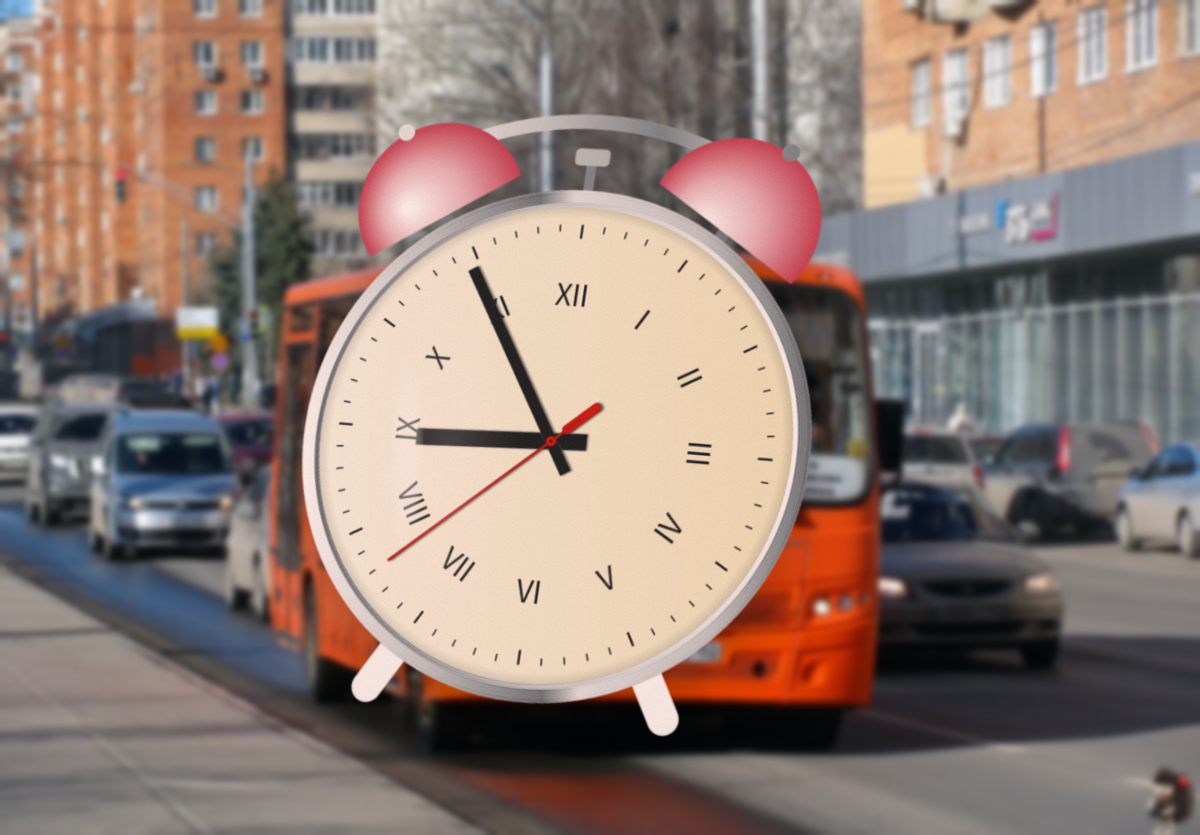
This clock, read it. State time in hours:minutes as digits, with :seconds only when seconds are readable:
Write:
8:54:38
